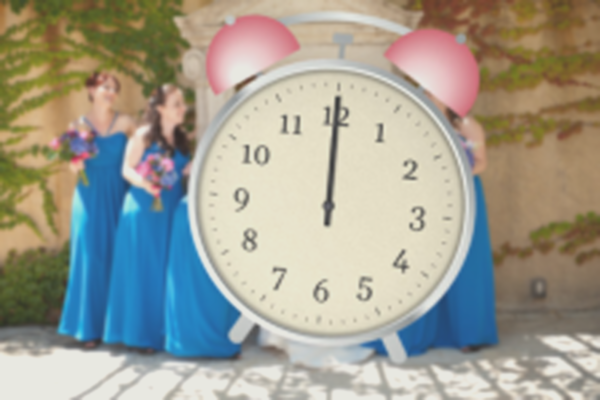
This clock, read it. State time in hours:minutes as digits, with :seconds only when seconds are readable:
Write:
12:00
